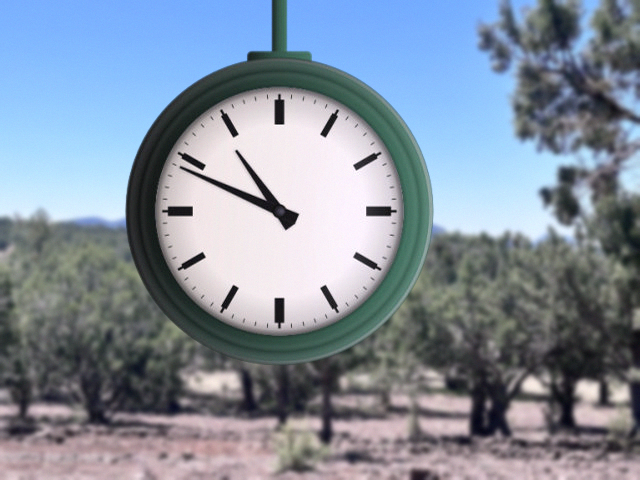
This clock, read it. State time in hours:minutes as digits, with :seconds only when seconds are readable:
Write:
10:49
